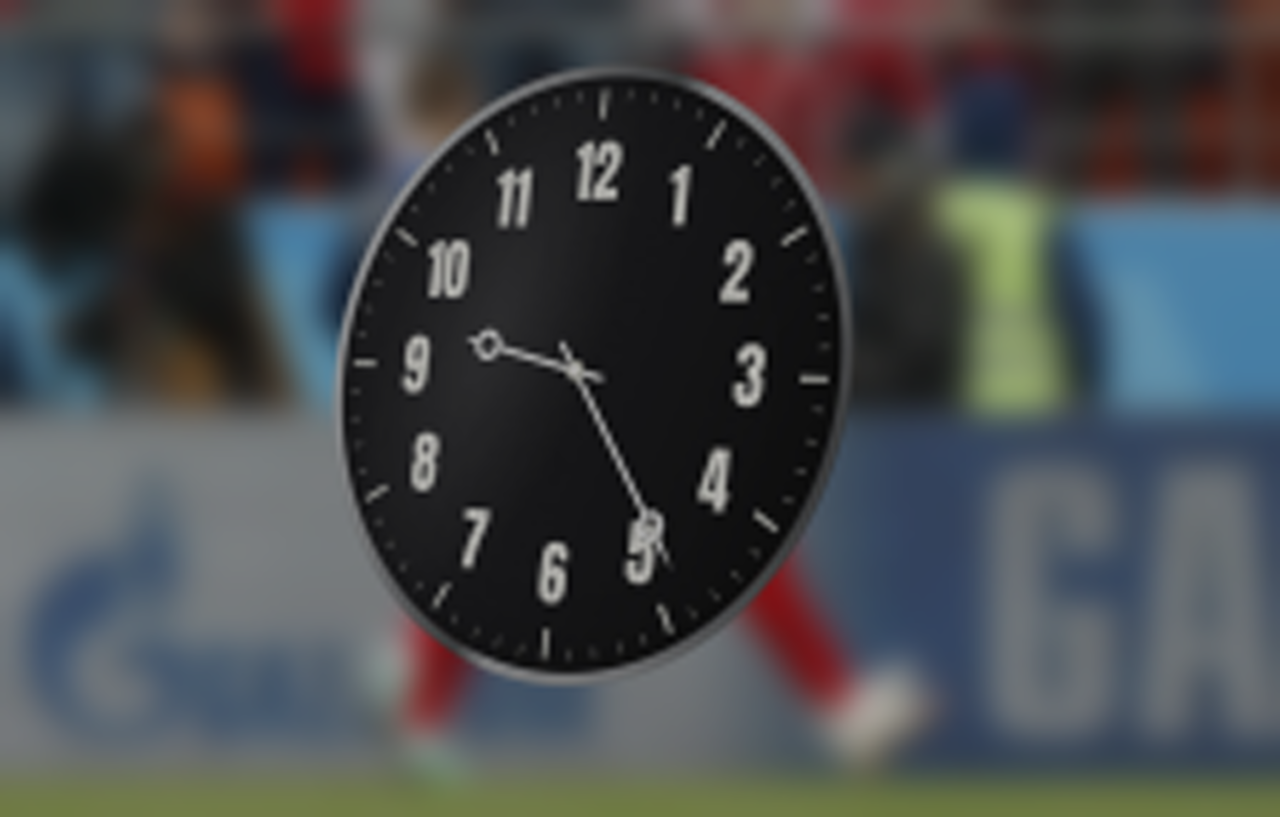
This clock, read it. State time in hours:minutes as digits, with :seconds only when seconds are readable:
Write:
9:24
